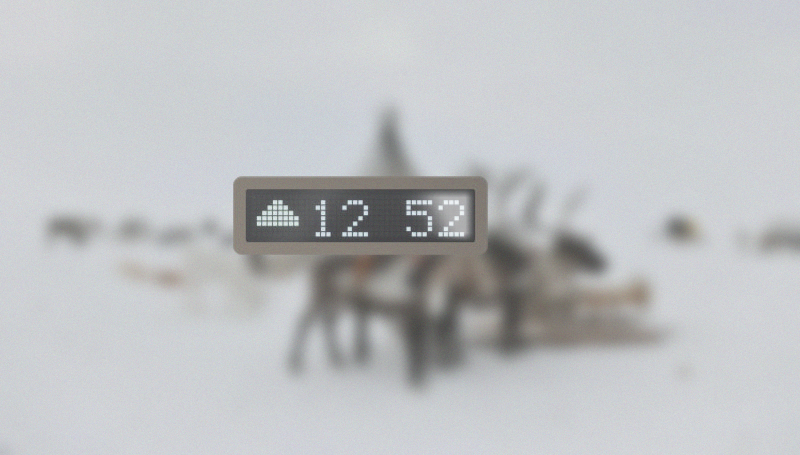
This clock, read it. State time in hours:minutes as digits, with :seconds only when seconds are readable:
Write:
12:52
